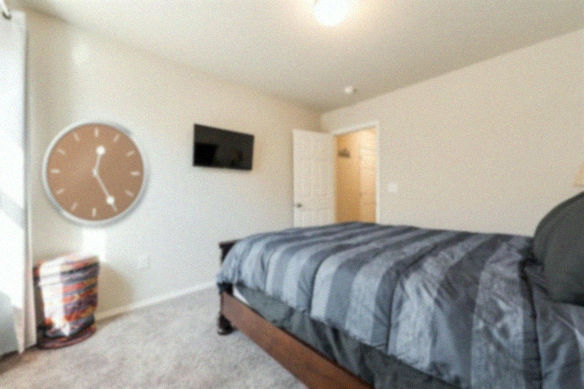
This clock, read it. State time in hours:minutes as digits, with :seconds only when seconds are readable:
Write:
12:25
